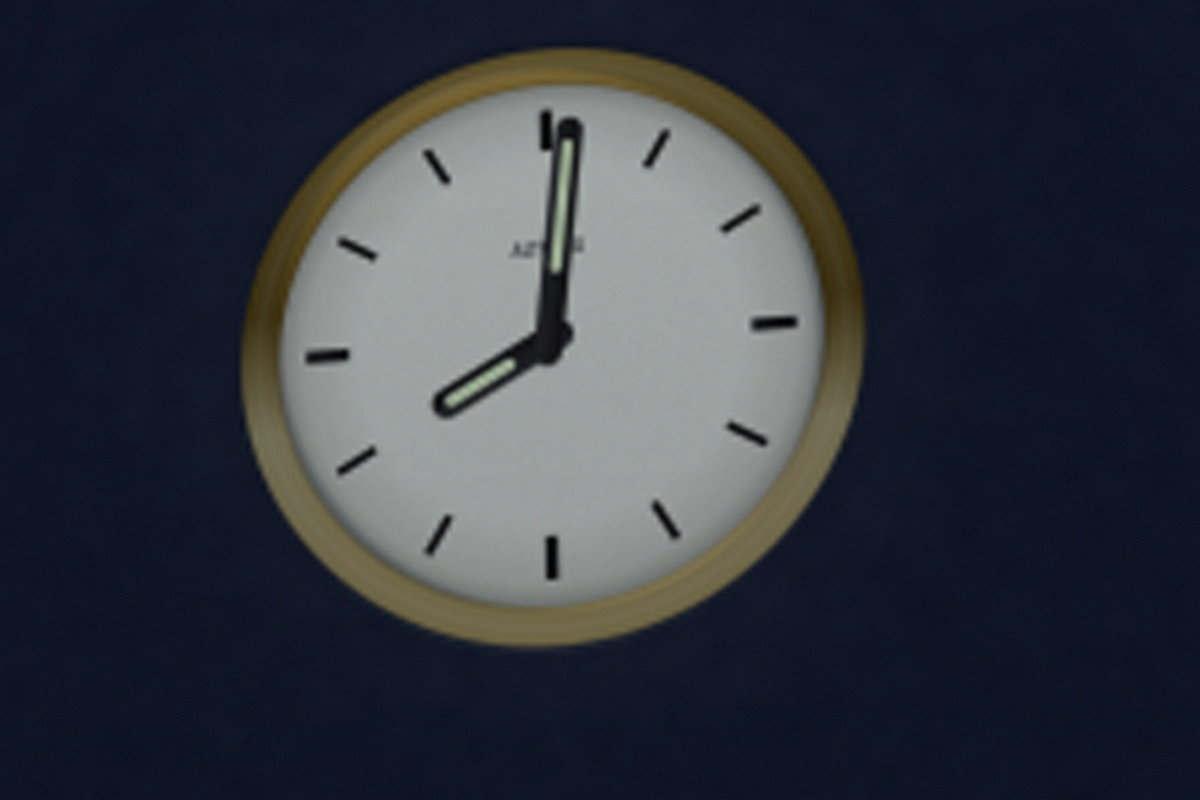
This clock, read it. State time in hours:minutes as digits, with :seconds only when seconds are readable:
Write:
8:01
